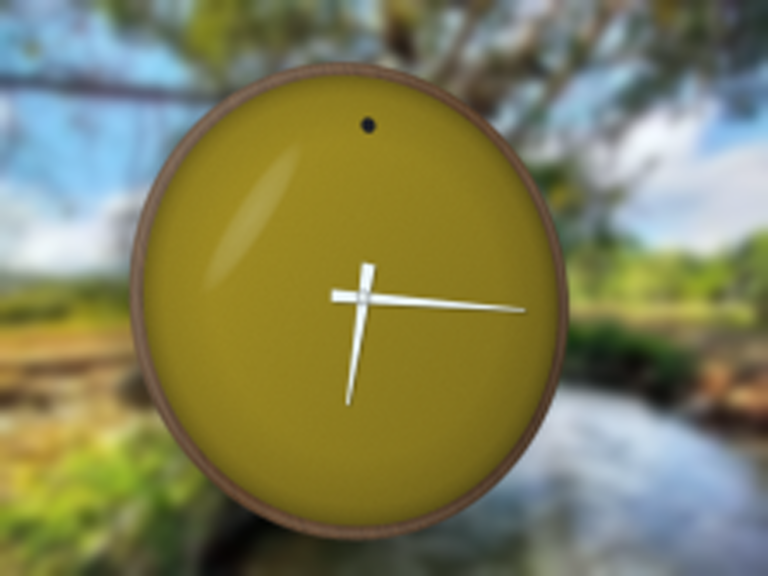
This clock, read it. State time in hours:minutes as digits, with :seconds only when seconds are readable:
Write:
6:15
